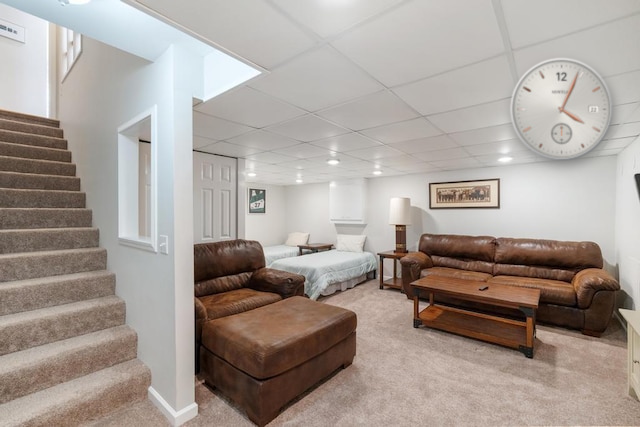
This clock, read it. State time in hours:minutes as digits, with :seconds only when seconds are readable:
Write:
4:04
